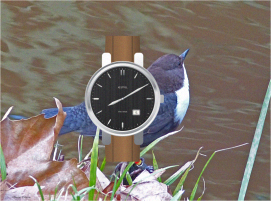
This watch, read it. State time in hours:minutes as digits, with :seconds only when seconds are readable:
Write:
8:10
